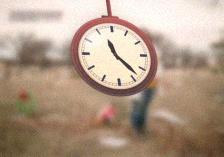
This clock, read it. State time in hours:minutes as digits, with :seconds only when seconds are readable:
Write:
11:23
